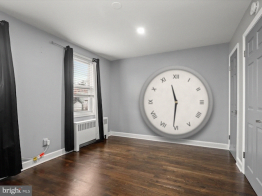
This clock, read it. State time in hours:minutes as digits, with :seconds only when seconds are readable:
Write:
11:31
